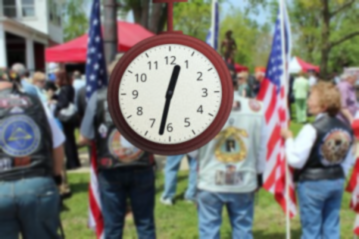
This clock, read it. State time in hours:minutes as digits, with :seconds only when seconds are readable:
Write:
12:32
